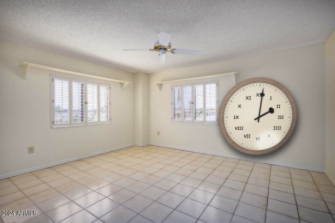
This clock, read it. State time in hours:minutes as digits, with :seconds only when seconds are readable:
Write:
2:01
